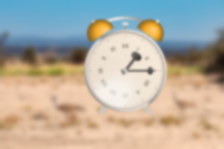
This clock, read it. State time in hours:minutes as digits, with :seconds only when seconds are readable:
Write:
1:15
